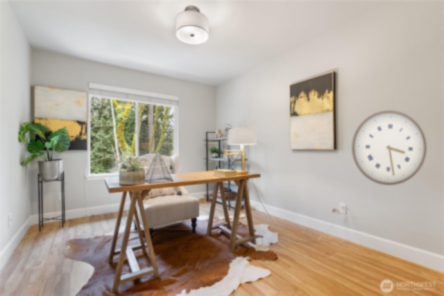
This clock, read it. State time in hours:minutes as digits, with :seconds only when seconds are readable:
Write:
3:28
